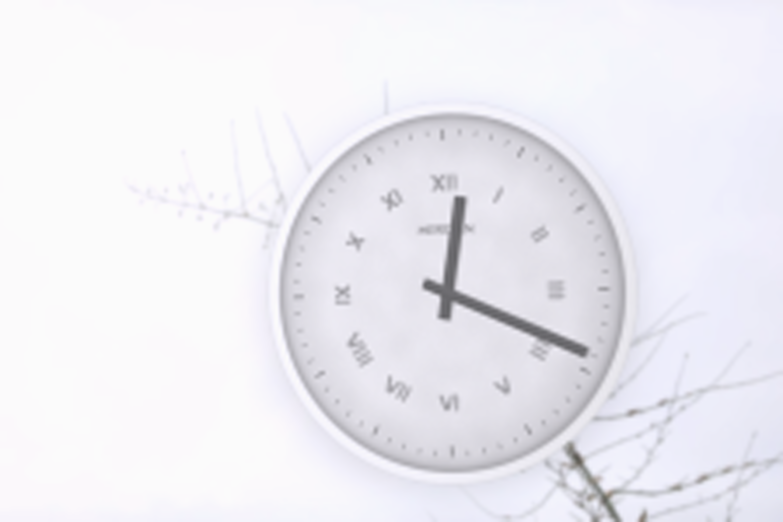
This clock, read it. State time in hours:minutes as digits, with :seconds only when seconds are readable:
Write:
12:19
